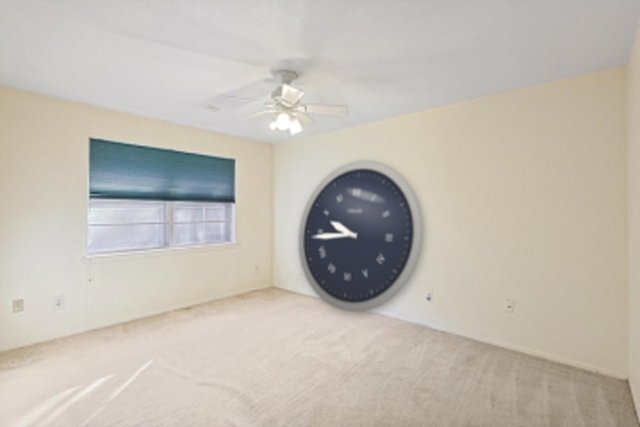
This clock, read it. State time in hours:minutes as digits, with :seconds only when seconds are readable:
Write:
9:44
